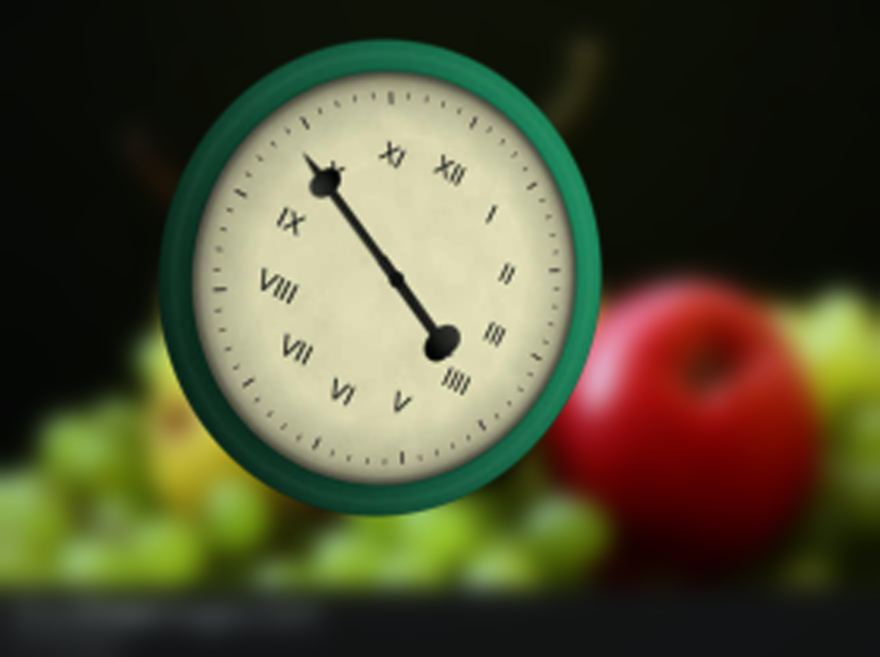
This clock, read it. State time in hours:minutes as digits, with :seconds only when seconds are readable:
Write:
3:49
